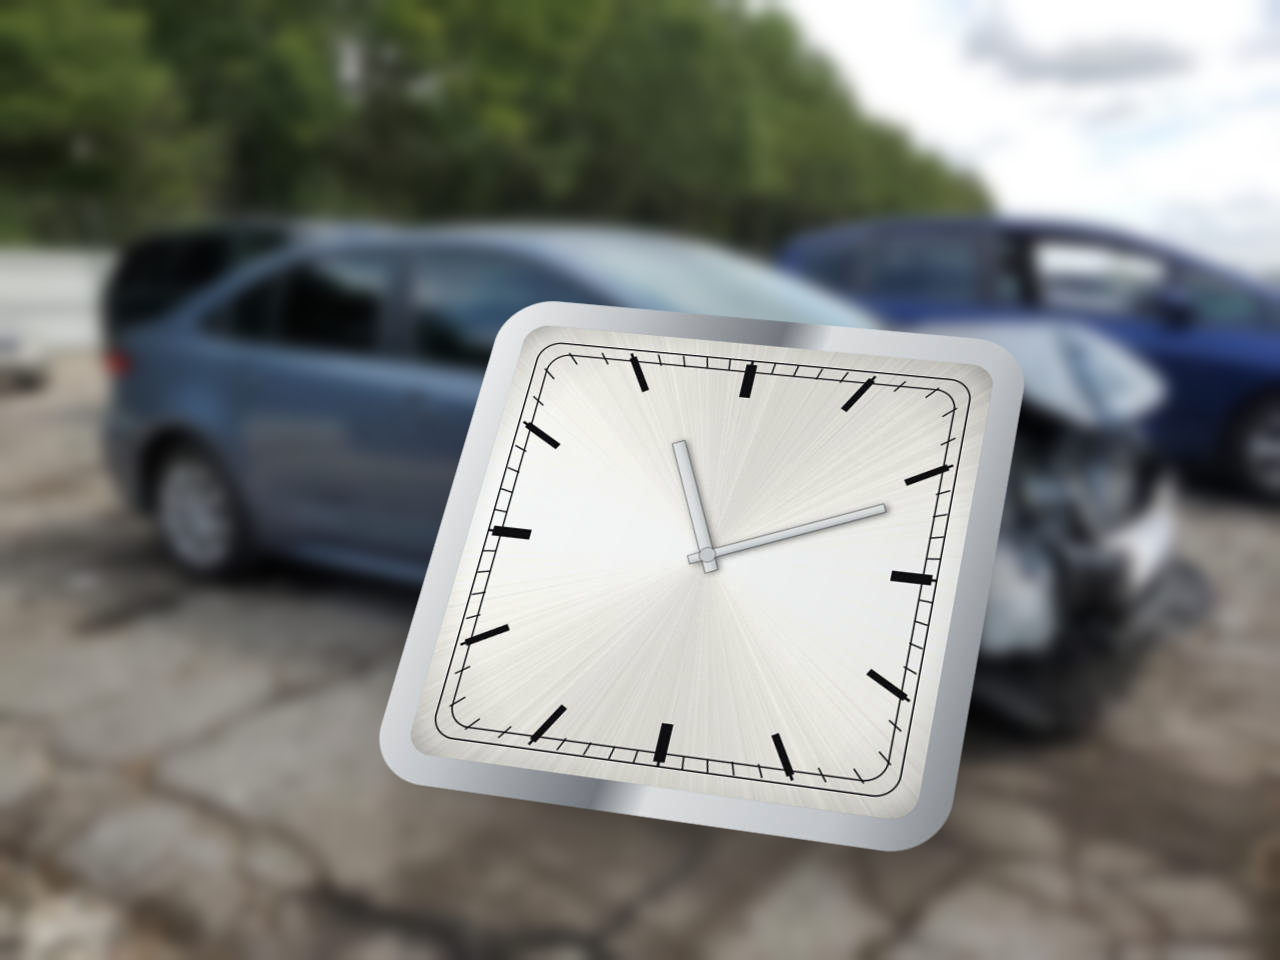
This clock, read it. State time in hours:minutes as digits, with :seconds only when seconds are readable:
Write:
11:11
